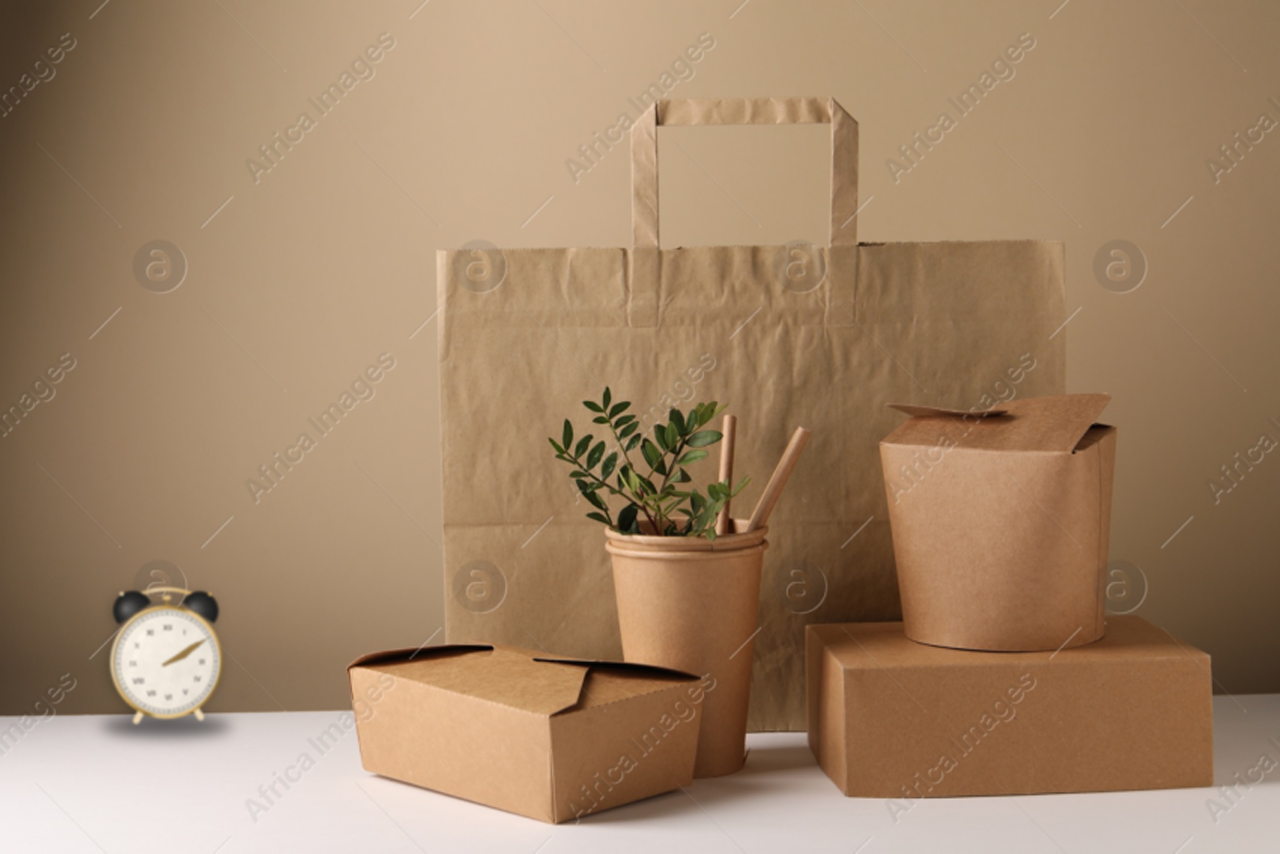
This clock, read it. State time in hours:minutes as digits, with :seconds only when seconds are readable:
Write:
2:10
